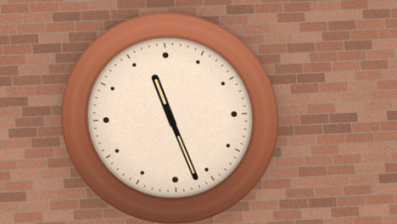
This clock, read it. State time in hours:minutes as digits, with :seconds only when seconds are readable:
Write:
11:27
